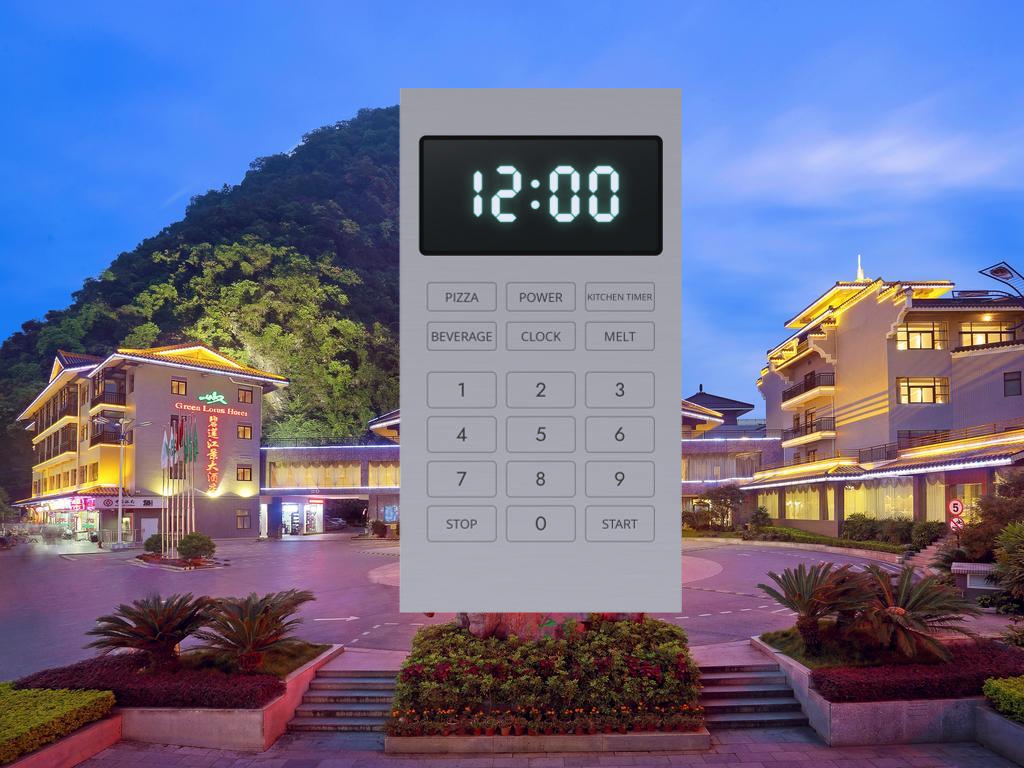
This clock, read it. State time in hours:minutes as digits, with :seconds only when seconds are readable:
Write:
12:00
